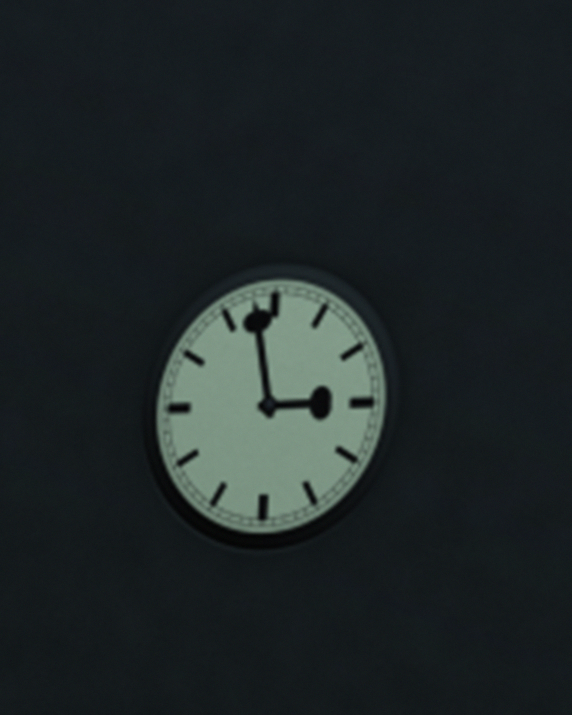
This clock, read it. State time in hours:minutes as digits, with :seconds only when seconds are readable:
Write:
2:58
